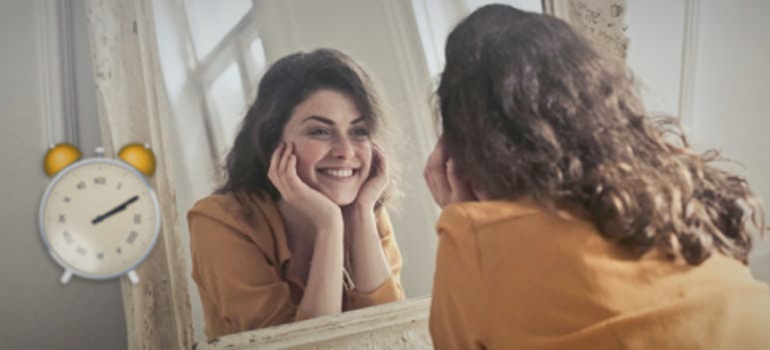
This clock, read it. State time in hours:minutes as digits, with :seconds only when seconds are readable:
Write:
2:10
